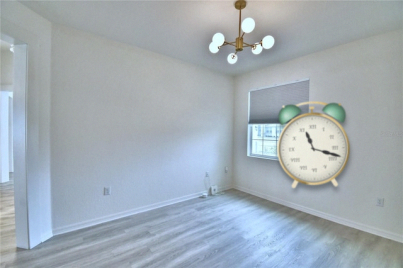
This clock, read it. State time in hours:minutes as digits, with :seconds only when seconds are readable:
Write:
11:18
